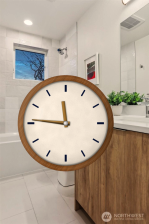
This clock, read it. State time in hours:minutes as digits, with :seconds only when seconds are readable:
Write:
11:46
